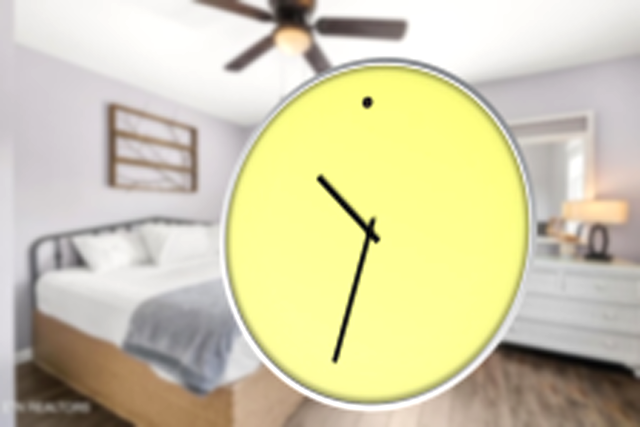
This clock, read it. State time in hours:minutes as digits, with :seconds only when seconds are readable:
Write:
10:33
